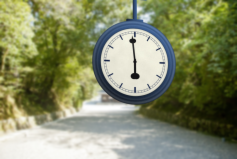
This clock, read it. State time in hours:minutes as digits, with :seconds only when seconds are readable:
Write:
5:59
